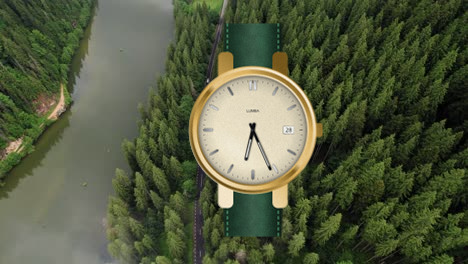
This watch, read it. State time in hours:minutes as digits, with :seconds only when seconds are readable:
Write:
6:26
